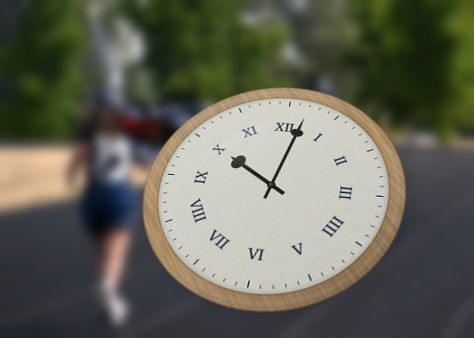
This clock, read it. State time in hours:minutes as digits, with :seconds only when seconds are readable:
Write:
10:02
